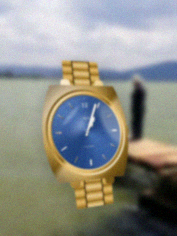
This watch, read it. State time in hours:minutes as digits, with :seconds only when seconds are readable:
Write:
1:04
